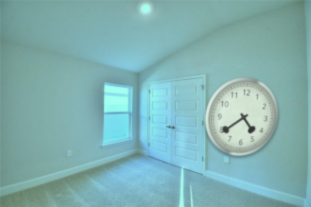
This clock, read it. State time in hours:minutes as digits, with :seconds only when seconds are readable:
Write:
4:39
